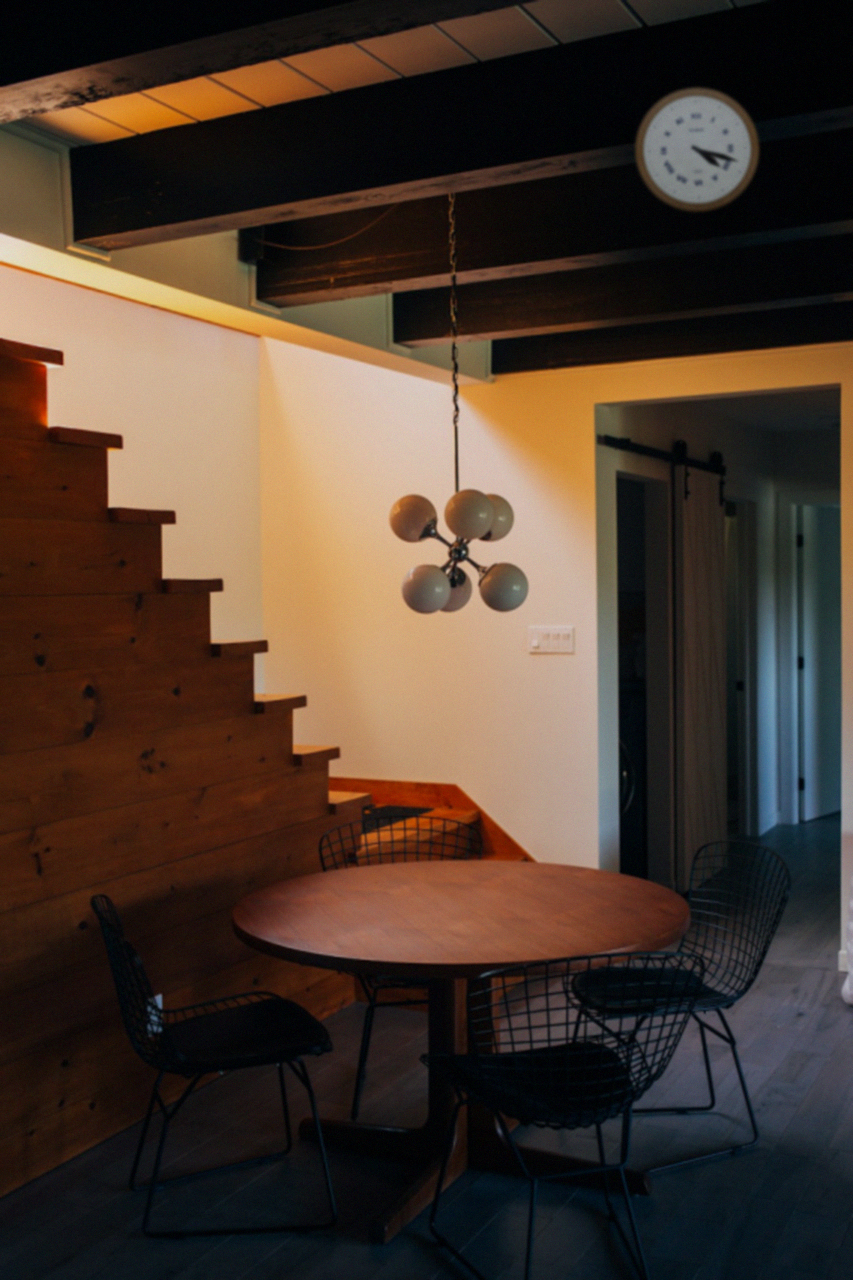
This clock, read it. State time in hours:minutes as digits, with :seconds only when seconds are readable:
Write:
4:18
